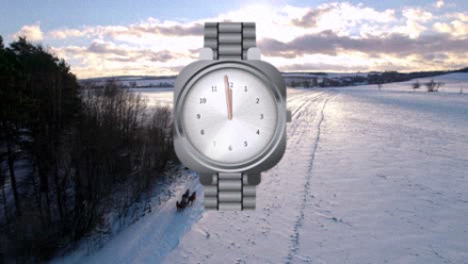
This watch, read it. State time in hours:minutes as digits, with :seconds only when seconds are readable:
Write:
11:59
